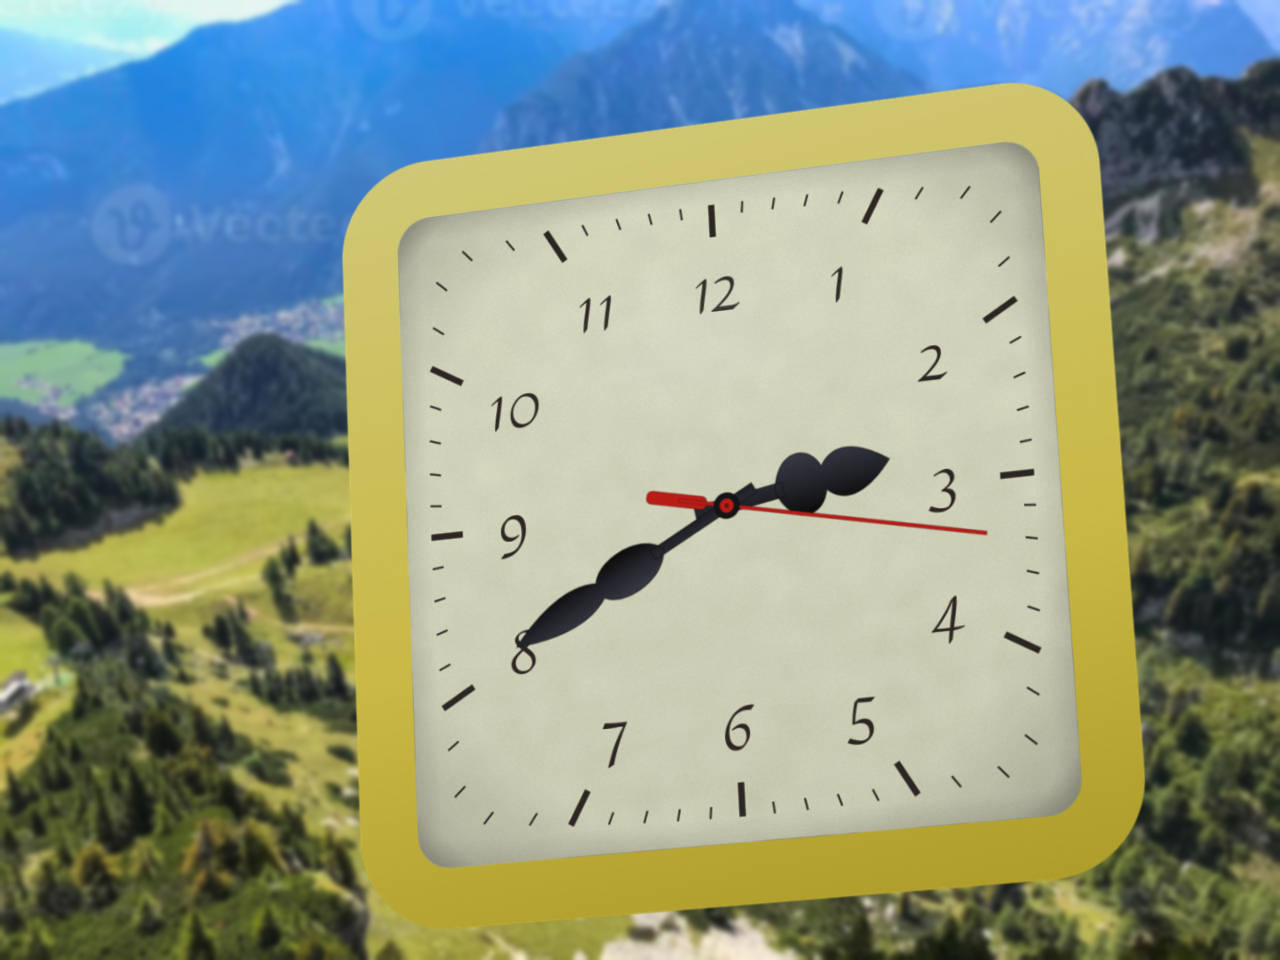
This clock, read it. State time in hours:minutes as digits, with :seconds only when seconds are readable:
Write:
2:40:17
